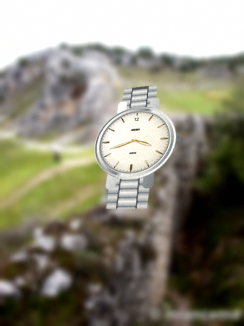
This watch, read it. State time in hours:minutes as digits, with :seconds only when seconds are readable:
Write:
3:42
